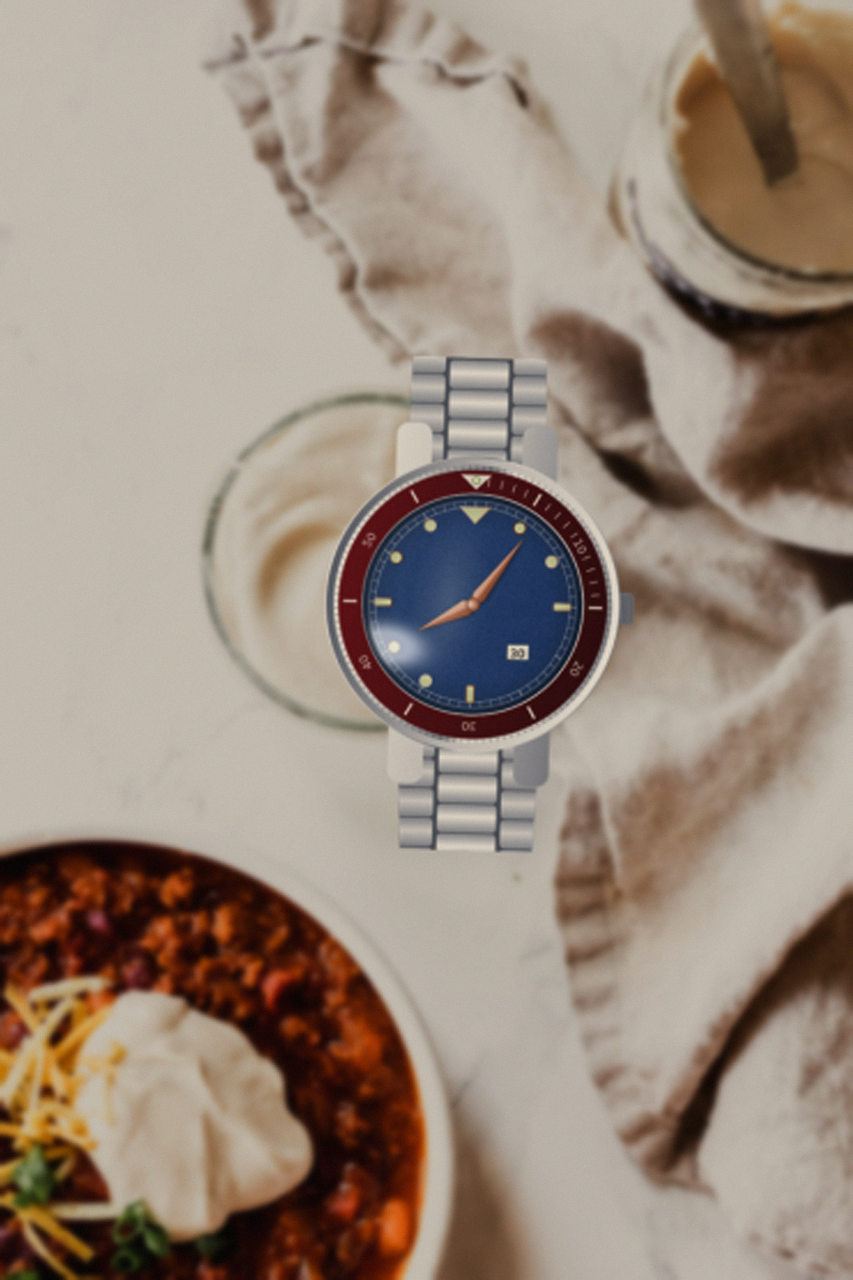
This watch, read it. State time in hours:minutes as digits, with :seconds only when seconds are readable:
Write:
8:06
